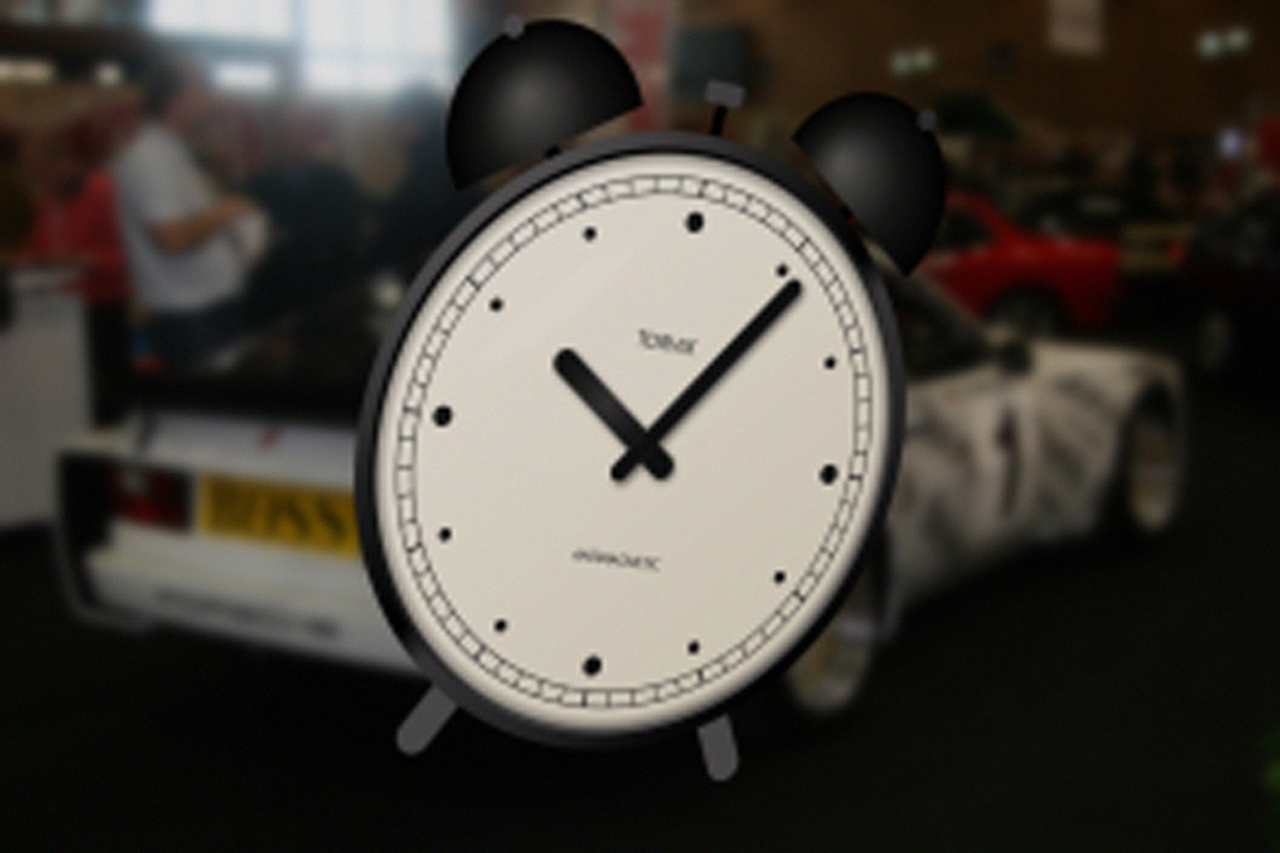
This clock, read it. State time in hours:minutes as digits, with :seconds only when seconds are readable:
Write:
10:06
